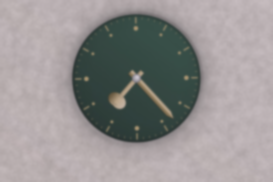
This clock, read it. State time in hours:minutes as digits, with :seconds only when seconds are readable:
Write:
7:23
